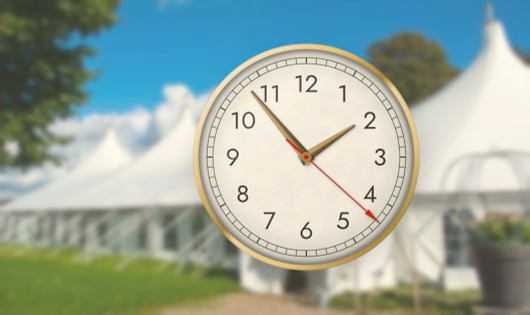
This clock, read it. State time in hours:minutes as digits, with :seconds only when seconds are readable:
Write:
1:53:22
